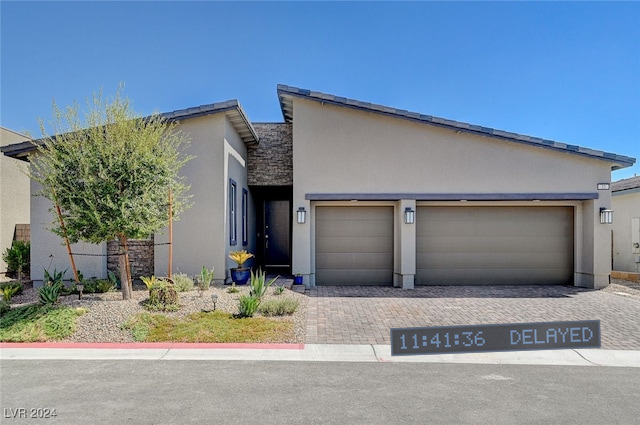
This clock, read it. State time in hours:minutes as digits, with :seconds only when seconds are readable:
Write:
11:41:36
